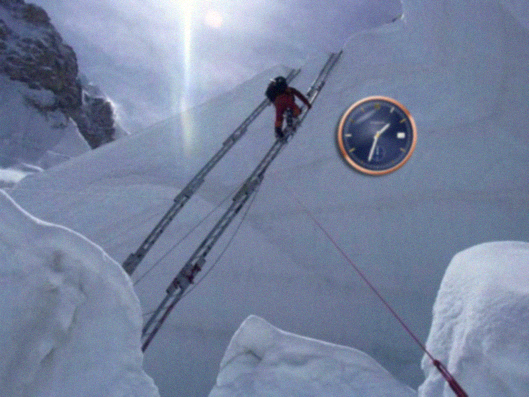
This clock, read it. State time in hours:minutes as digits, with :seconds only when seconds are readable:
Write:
1:33
